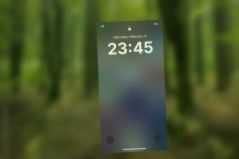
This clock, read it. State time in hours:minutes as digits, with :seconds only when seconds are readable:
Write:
23:45
